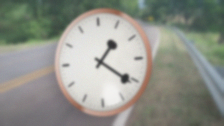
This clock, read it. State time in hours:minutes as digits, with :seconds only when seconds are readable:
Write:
1:21
